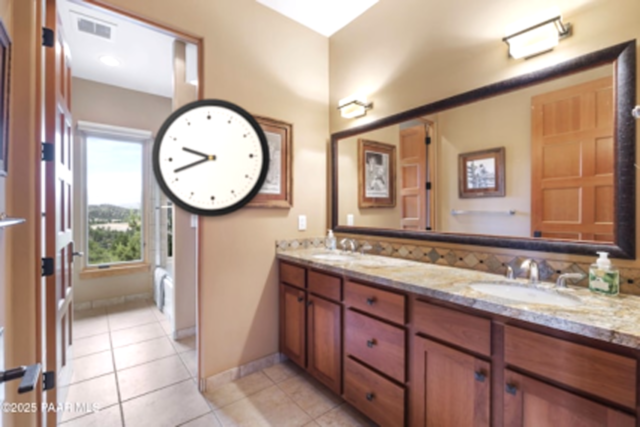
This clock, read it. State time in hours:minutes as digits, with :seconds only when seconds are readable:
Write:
9:42
